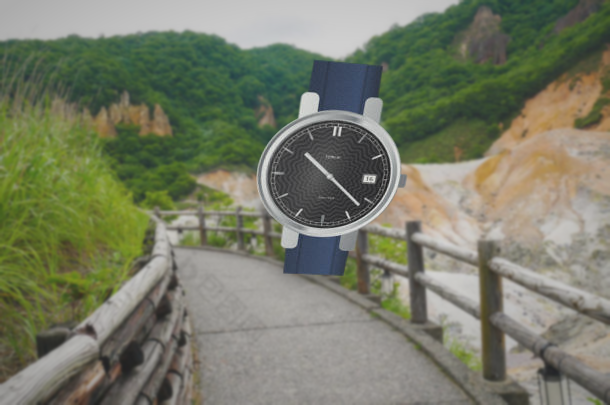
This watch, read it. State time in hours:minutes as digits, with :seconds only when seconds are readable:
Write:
10:22
